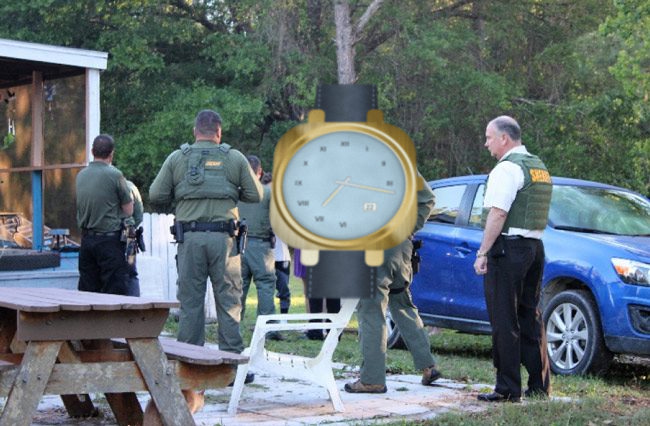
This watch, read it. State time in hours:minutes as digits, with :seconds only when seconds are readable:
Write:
7:17
